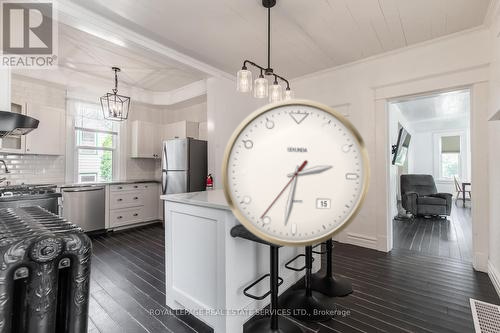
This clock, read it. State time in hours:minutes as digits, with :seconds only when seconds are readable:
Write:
2:31:36
